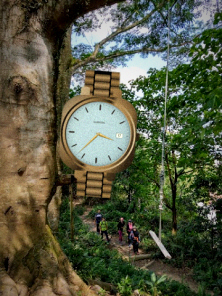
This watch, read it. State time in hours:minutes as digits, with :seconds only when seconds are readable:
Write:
3:37
